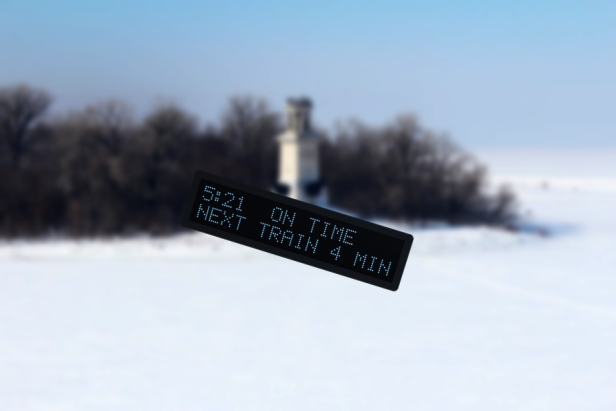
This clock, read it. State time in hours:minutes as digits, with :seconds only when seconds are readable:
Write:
5:21
